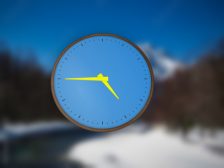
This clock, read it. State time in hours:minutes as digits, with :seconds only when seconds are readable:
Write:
4:45
